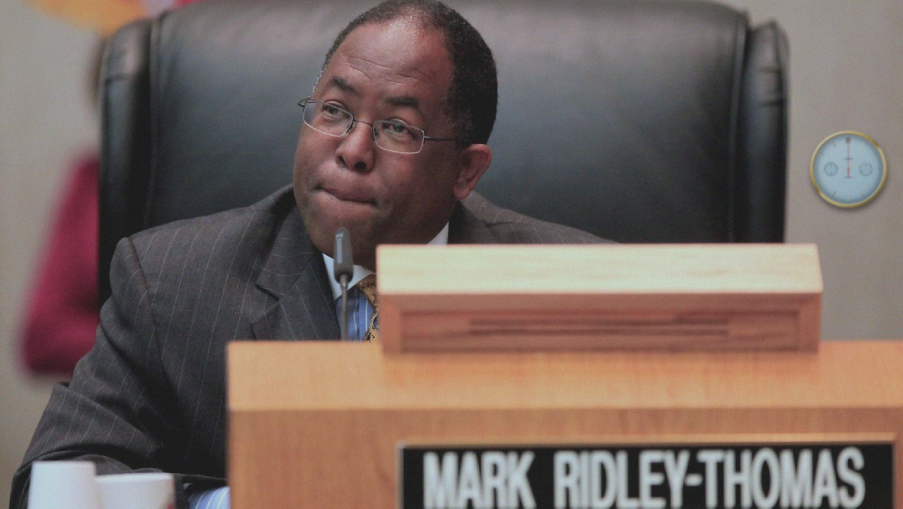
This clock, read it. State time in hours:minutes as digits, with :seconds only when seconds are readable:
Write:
1:12
